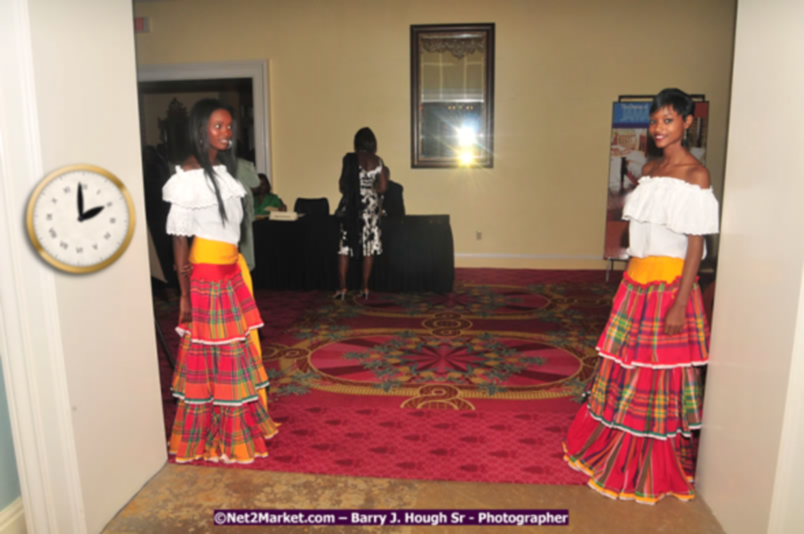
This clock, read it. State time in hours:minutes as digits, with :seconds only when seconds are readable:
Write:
1:59
